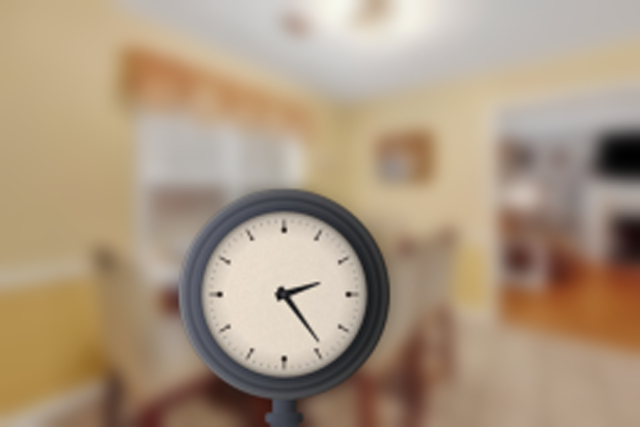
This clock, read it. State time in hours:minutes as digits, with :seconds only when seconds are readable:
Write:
2:24
